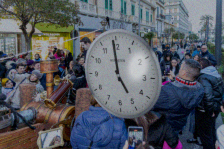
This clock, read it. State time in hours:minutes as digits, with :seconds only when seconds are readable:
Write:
4:59
